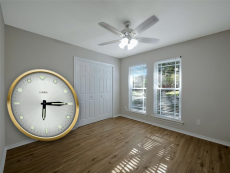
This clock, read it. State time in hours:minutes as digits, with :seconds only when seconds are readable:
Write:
6:15
